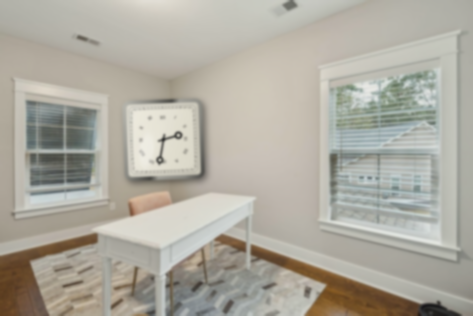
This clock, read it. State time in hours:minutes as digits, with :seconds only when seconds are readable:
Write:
2:32
